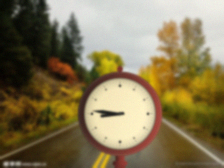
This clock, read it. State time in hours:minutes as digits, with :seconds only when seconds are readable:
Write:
8:46
